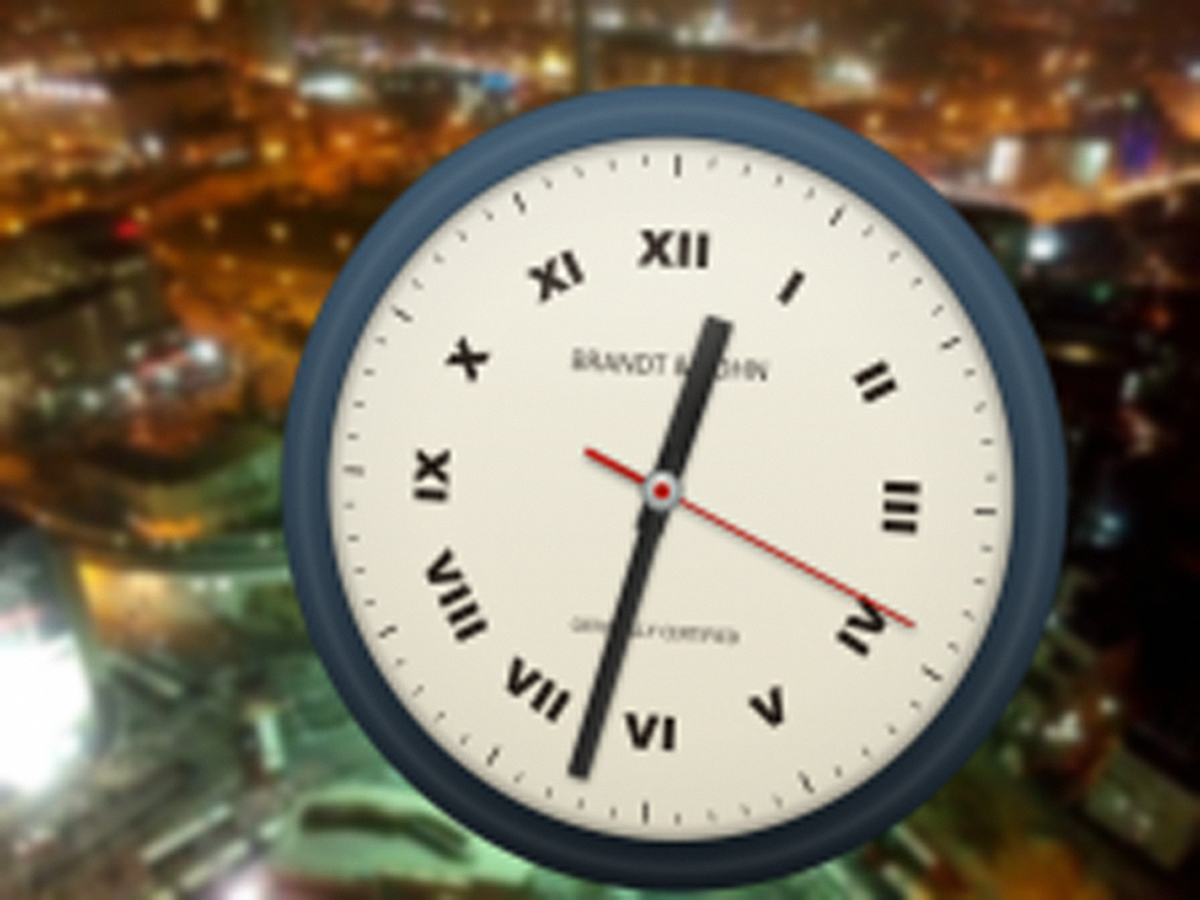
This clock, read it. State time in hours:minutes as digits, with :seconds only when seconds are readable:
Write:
12:32:19
